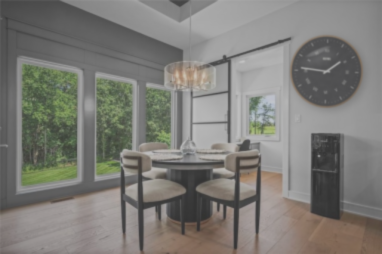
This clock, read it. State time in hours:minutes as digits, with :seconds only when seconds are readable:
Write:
1:46
